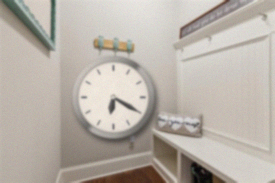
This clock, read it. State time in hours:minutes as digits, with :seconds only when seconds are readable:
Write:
6:20
